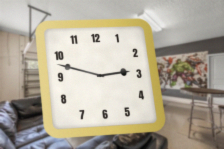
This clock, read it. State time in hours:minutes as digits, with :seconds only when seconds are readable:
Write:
2:48
